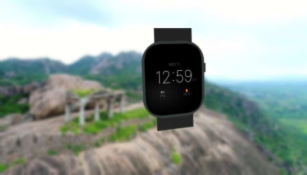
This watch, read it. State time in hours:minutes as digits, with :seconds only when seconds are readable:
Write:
12:59
